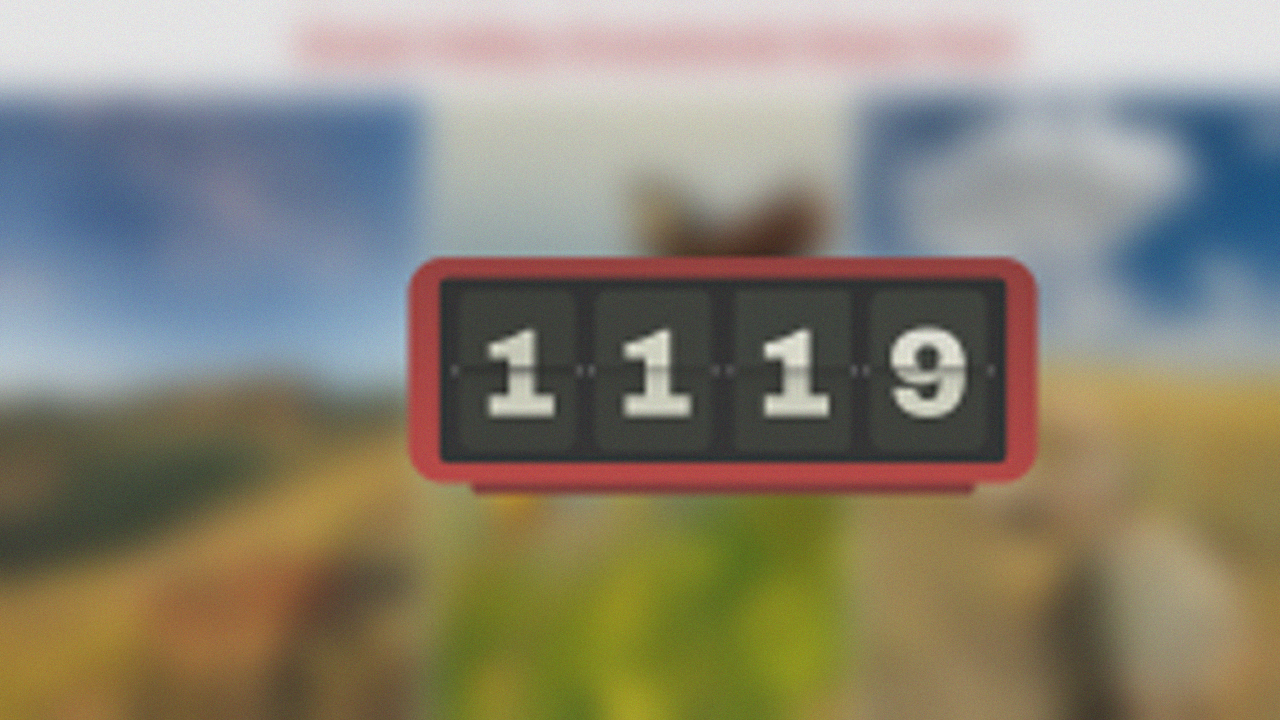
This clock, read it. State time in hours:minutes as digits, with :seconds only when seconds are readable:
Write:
11:19
